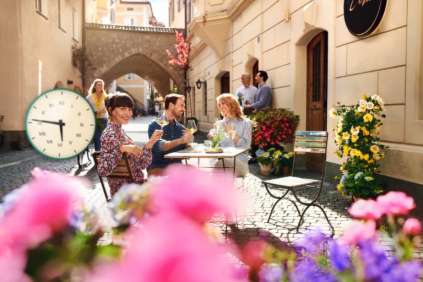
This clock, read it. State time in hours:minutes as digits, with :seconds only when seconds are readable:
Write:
5:46
